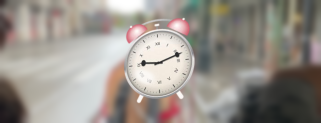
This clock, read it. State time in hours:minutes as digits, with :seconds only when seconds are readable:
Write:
9:12
